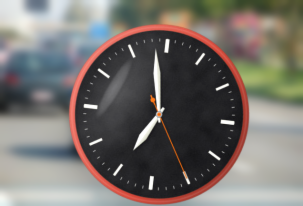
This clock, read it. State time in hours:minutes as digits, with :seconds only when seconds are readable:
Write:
6:58:25
